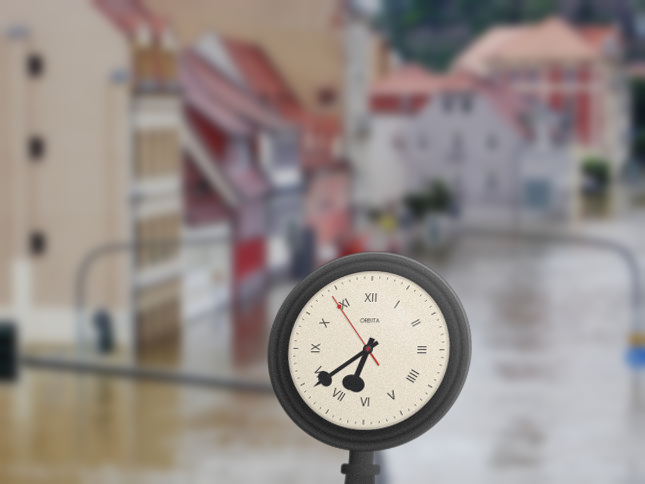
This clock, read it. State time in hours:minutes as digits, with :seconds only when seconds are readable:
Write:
6:38:54
